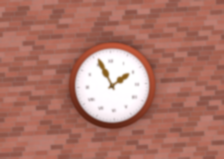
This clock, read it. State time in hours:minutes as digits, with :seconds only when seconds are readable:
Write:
1:56
